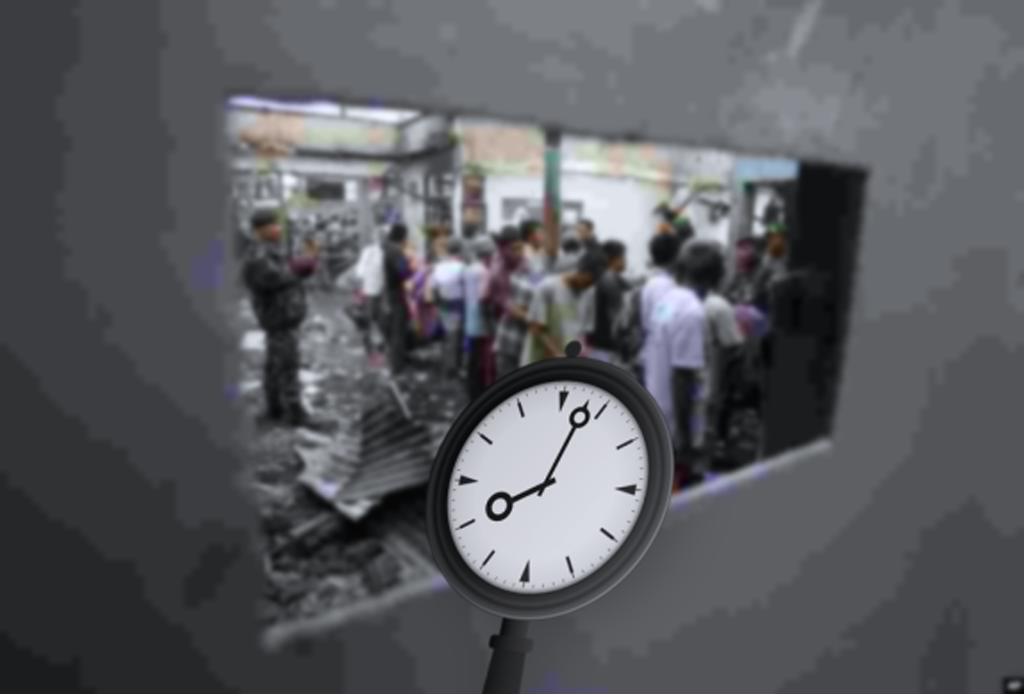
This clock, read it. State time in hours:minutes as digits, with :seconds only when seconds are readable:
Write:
8:03
